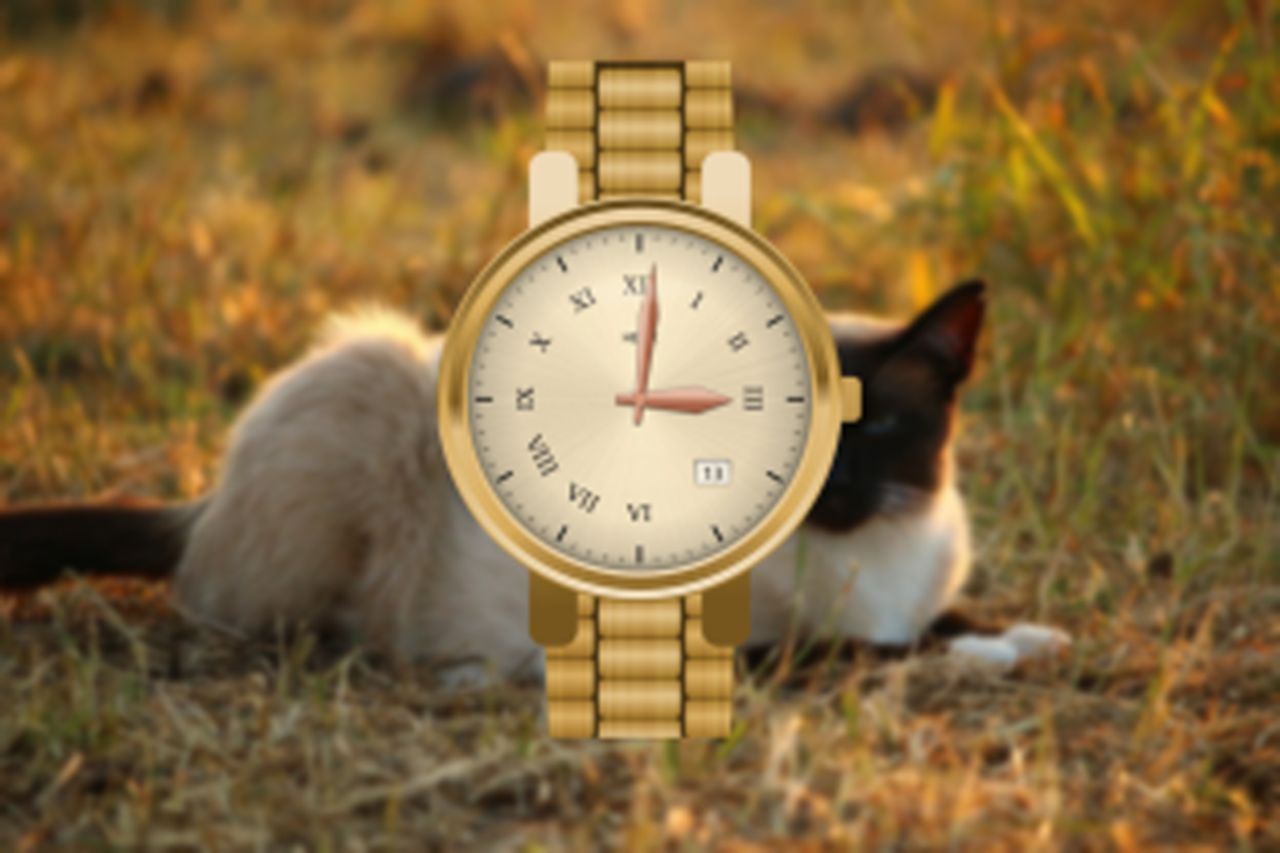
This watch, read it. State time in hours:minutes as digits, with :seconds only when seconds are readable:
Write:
3:01
